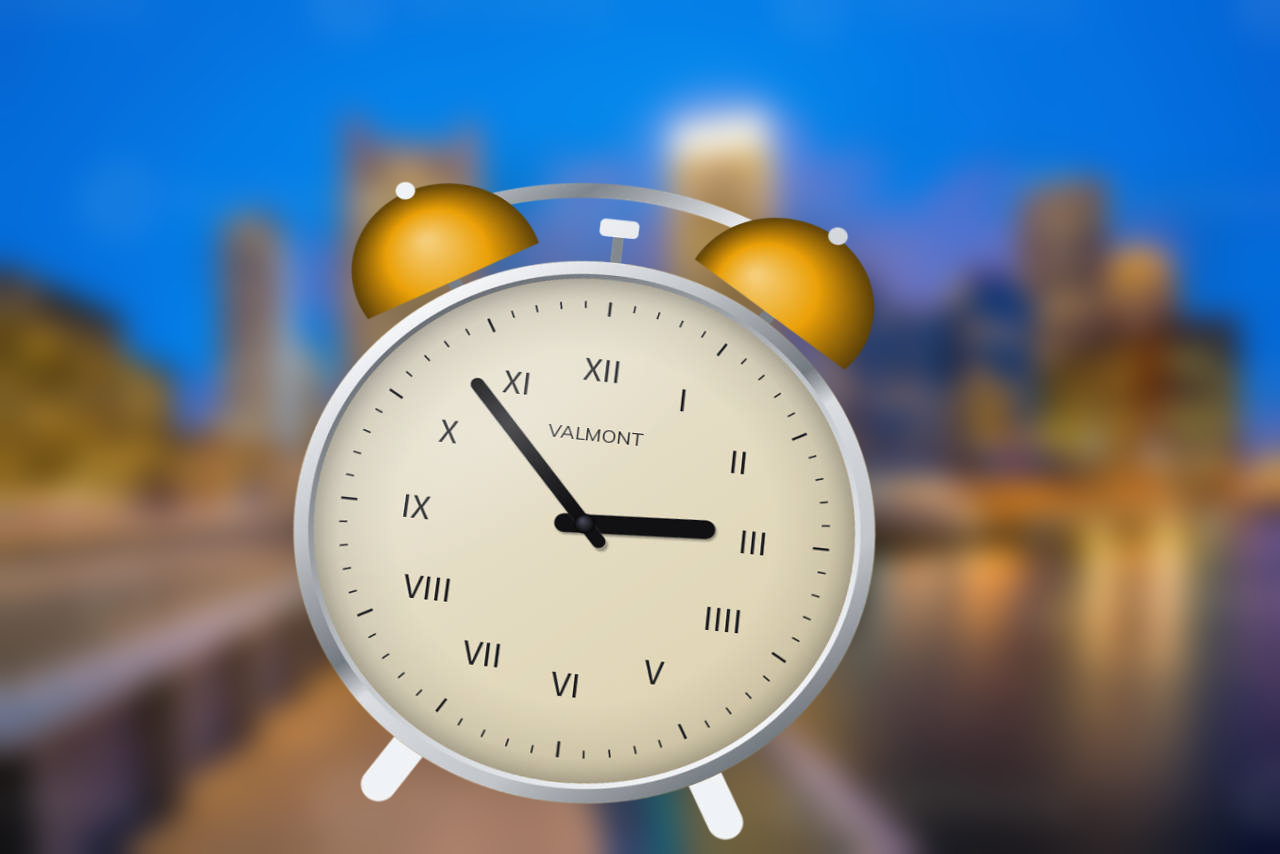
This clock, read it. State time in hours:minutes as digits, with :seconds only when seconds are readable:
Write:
2:53
